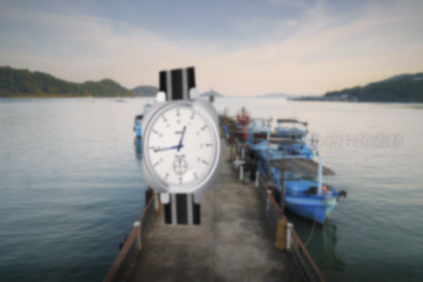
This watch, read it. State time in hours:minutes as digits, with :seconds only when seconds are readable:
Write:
12:44
